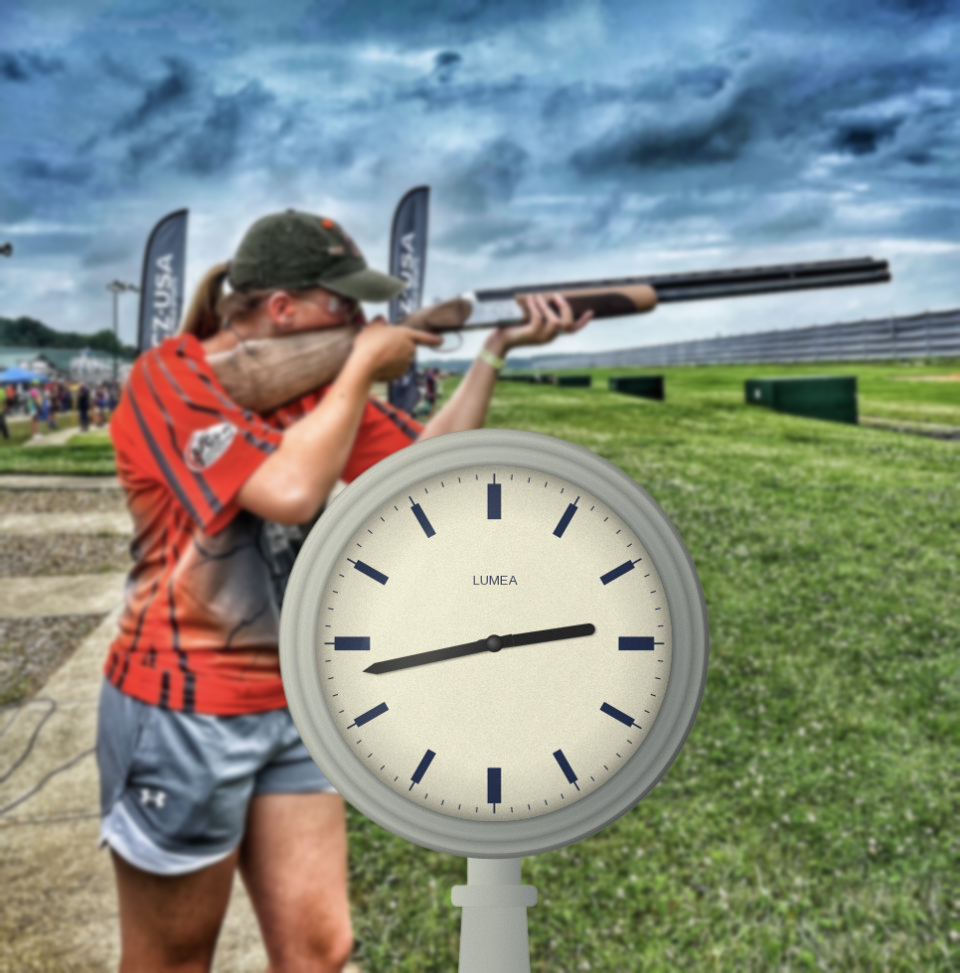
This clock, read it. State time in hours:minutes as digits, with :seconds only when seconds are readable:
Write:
2:43
